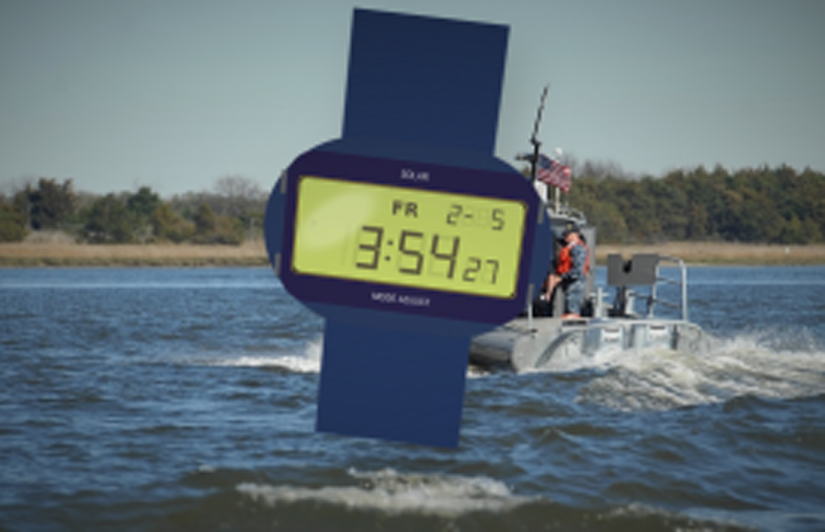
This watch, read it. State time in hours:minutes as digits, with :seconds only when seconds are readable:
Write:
3:54:27
